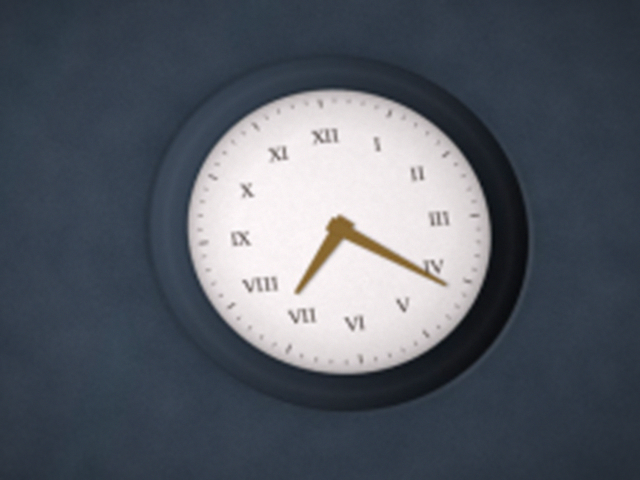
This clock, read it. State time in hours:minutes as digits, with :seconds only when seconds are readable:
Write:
7:21
